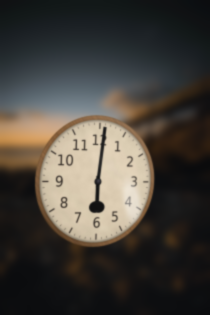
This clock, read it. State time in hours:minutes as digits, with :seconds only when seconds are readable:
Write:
6:01
